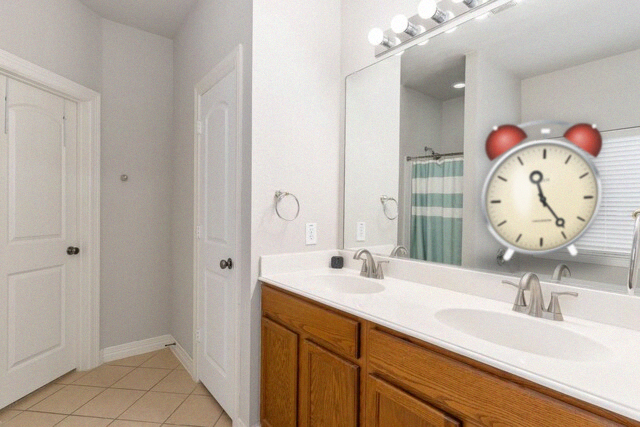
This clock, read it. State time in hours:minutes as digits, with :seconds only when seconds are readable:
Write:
11:24
